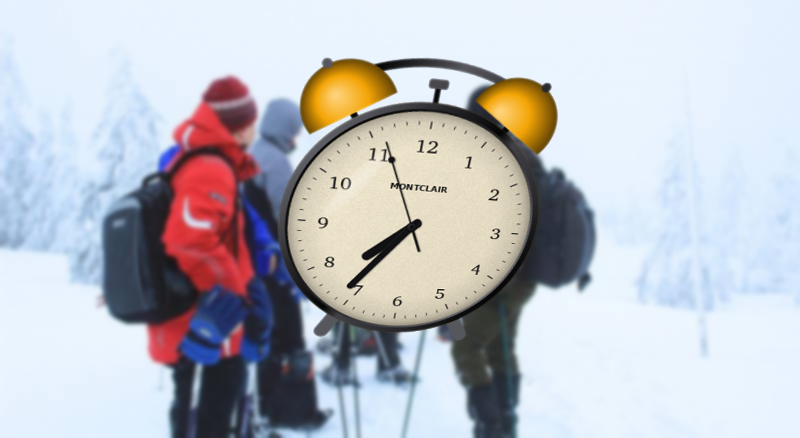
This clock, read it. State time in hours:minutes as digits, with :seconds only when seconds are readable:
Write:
7:35:56
